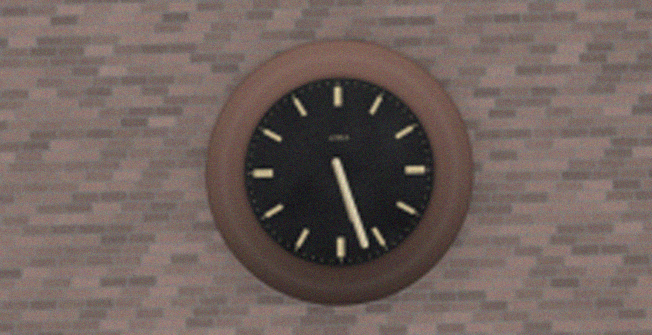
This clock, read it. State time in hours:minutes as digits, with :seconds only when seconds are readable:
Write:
5:27
